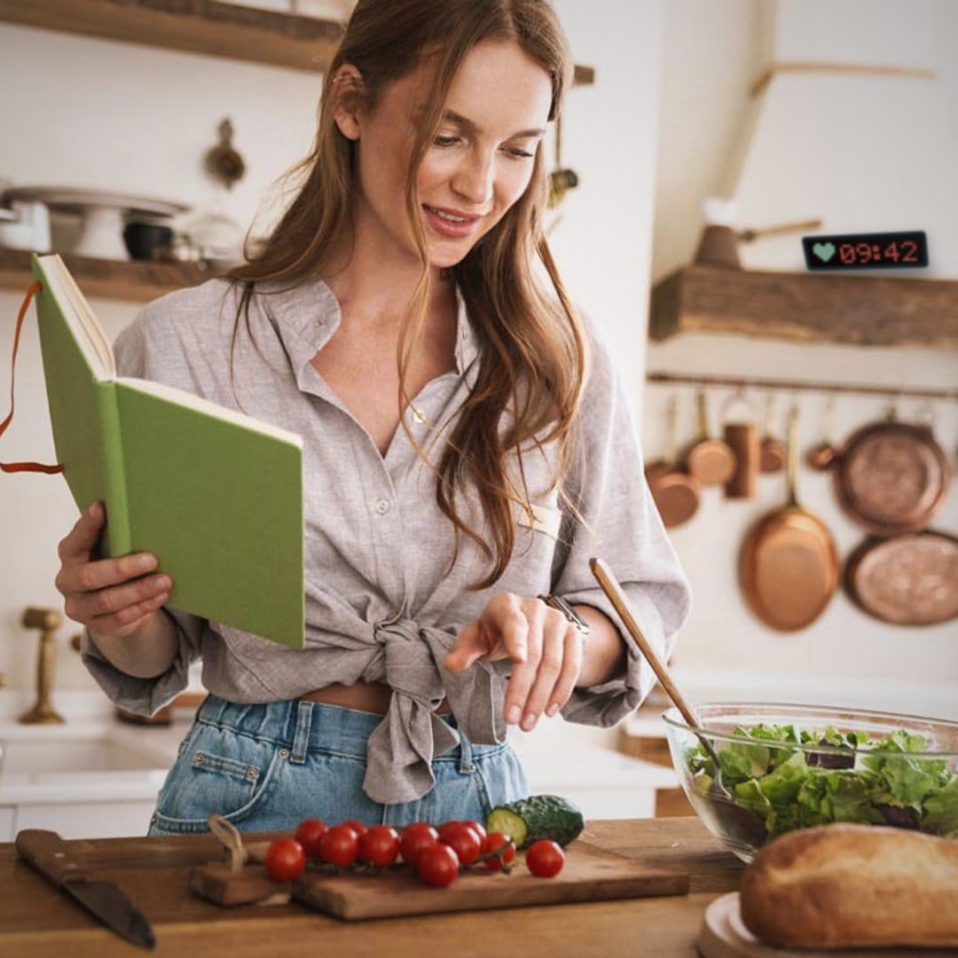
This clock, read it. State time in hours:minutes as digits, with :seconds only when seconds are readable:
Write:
9:42
